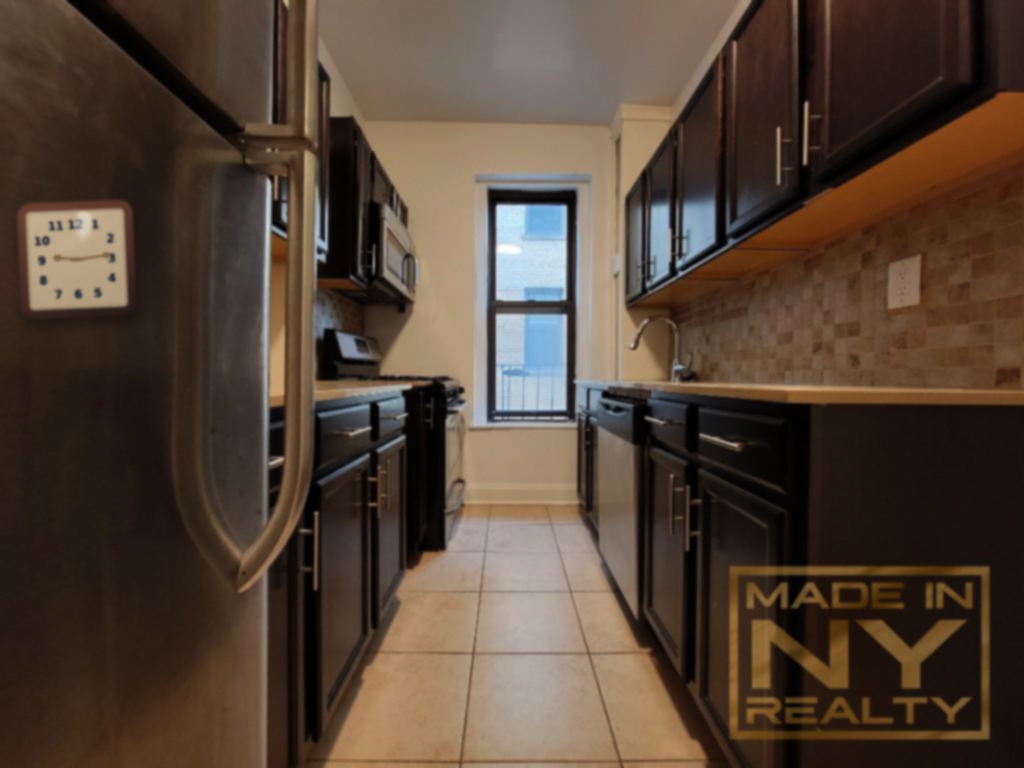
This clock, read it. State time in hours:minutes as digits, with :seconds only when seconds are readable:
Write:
9:14
